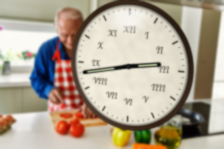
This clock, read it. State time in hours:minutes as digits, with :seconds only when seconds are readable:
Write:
2:43
